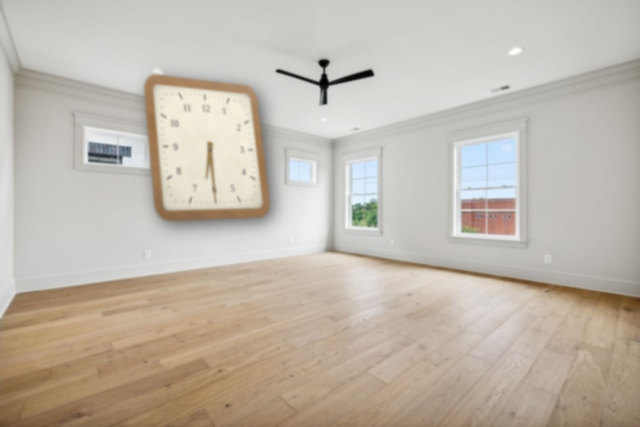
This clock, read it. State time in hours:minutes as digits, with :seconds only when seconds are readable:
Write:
6:30
